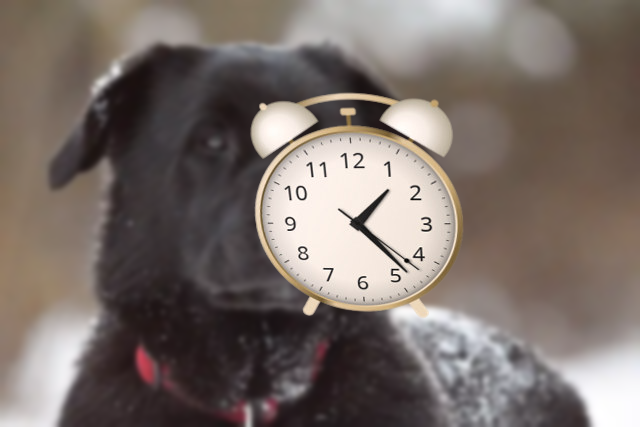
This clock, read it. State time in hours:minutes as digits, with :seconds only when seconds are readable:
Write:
1:23:22
